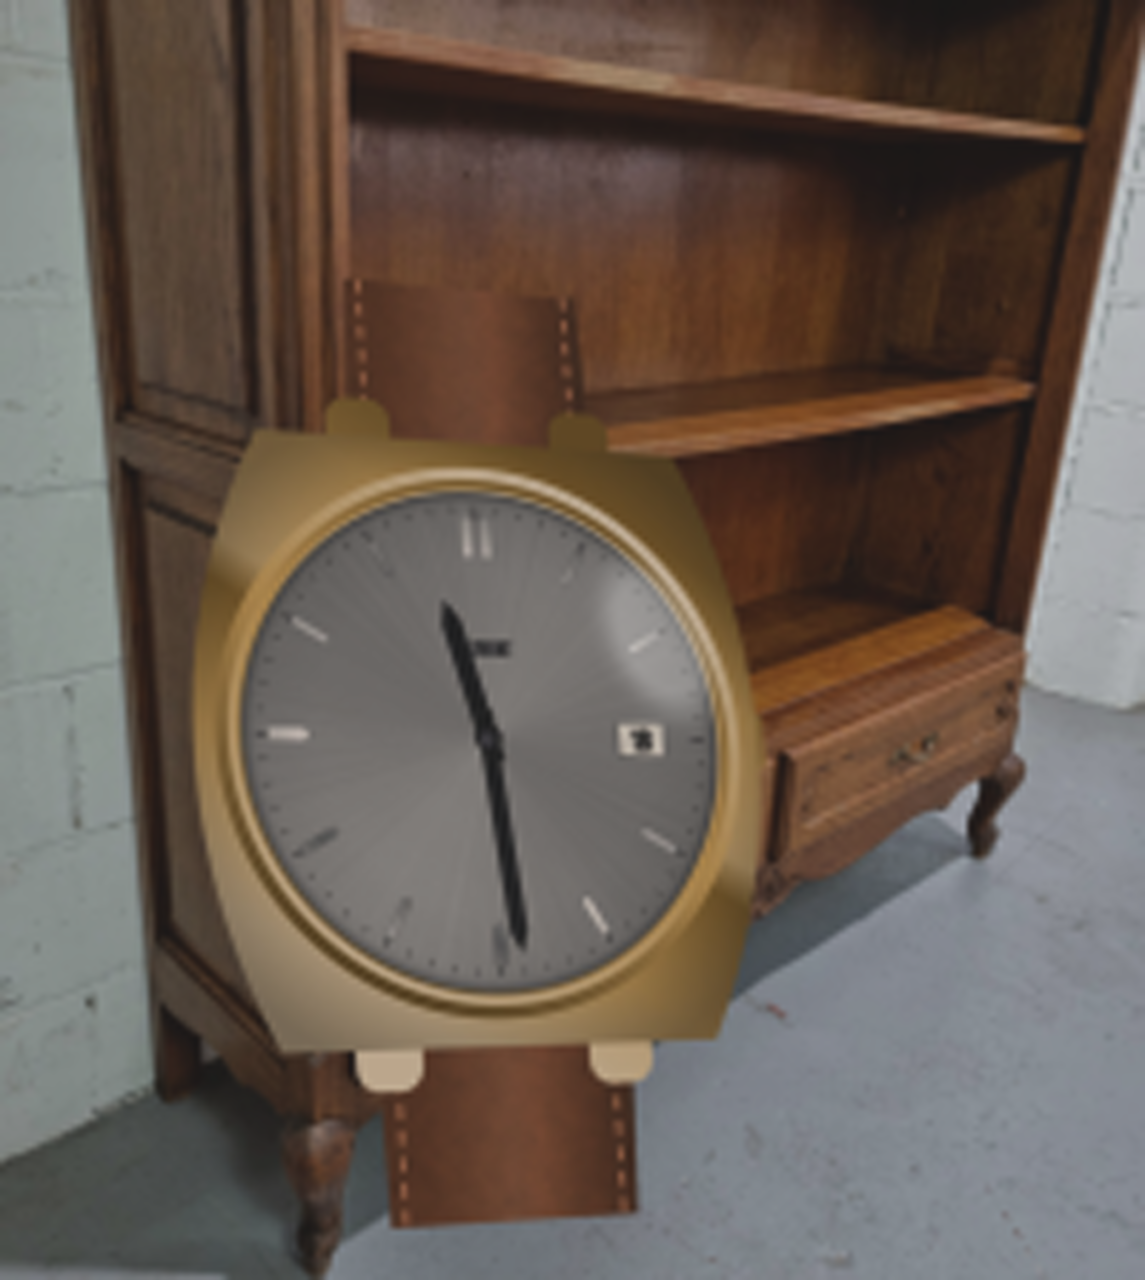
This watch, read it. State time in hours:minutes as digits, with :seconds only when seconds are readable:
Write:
11:29
